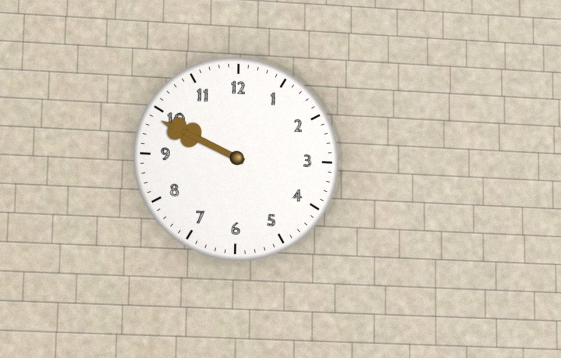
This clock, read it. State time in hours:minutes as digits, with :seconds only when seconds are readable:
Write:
9:49
